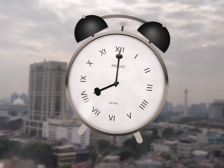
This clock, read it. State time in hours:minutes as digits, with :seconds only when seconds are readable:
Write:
8:00
